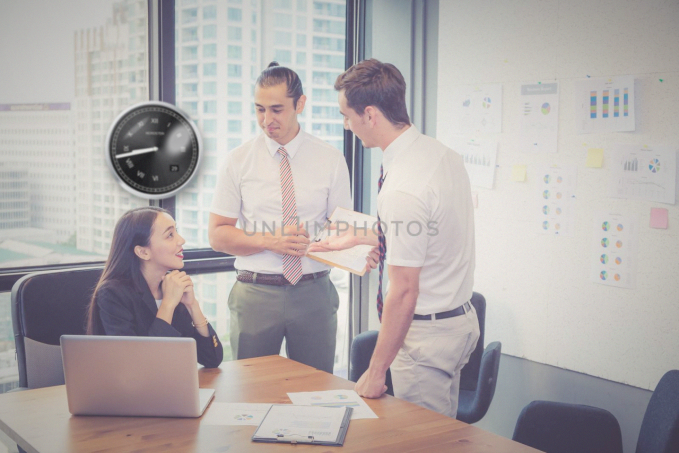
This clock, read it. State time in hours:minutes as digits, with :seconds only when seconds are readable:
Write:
8:43
